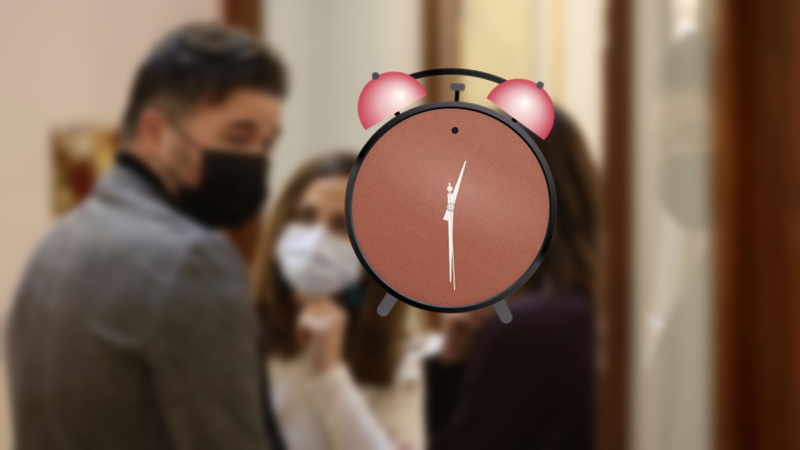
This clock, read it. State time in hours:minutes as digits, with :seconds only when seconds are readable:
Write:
12:29:29
